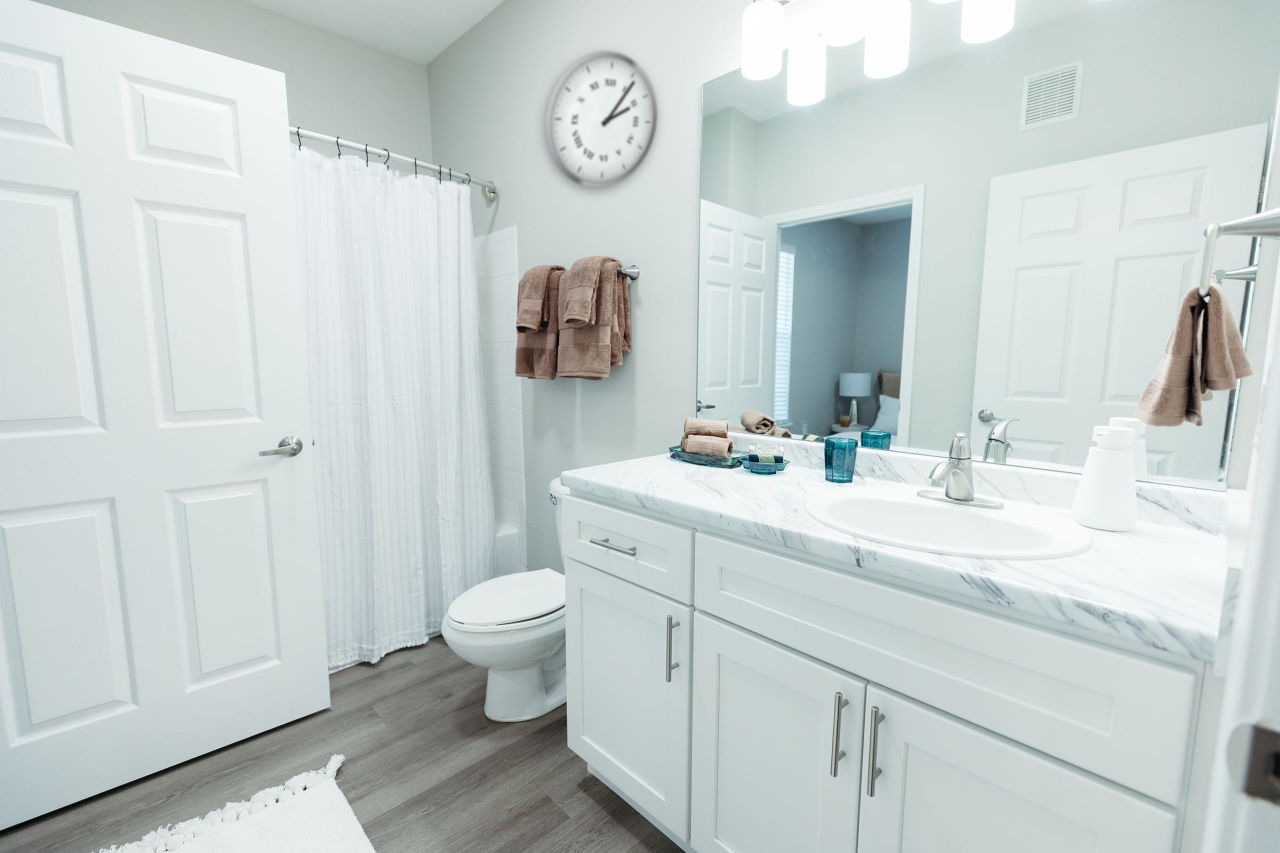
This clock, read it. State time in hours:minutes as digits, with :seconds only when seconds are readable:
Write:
2:06
